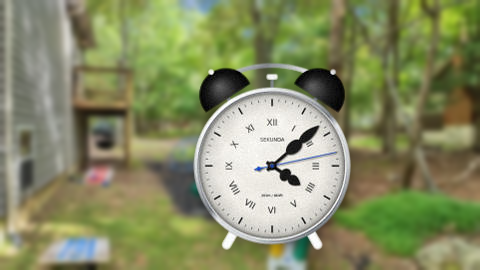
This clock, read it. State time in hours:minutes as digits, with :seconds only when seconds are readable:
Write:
4:08:13
